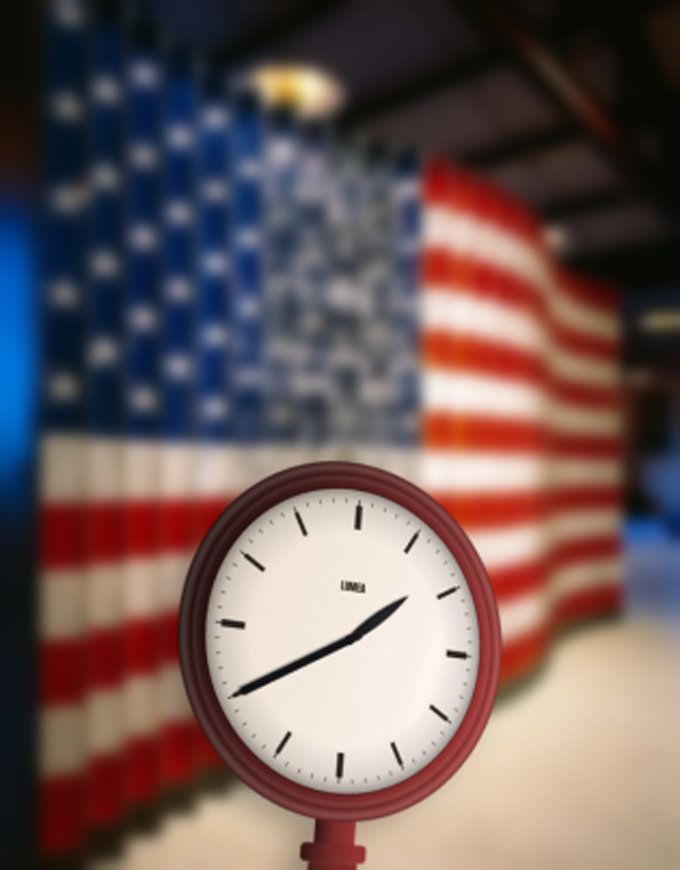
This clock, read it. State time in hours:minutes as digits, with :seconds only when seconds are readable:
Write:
1:40
